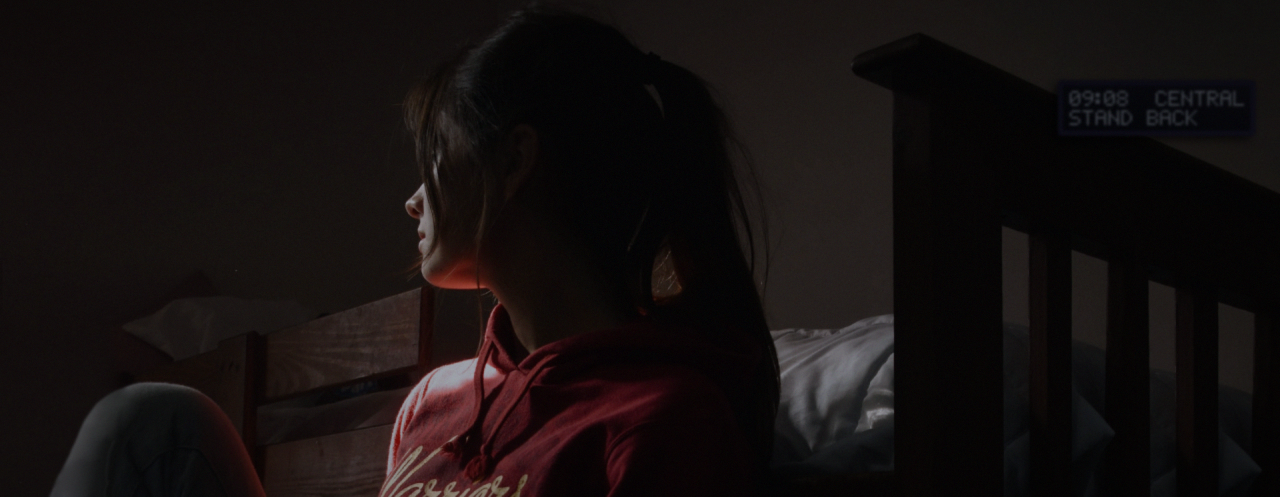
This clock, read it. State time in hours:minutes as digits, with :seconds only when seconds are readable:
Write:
9:08
